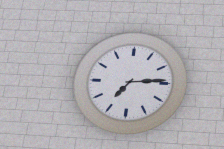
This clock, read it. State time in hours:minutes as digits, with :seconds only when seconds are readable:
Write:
7:14
